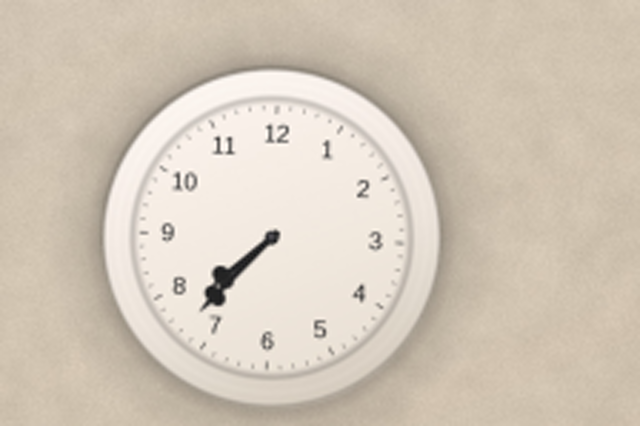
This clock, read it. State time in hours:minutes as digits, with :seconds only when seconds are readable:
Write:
7:37
